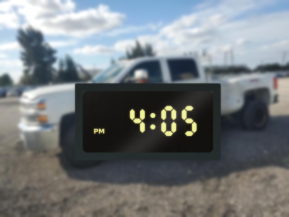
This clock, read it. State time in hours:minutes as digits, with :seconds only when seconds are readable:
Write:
4:05
